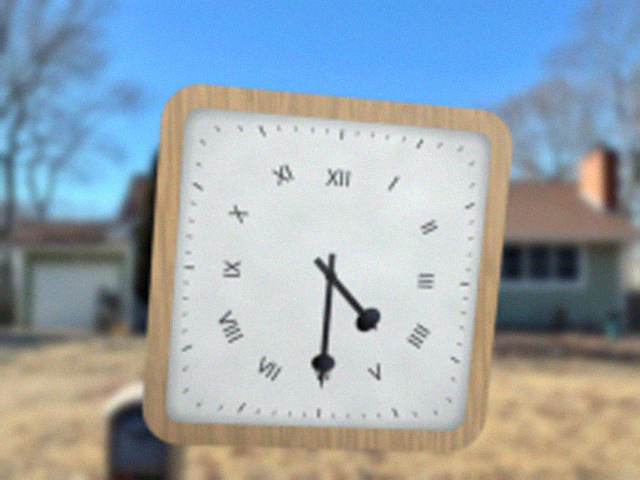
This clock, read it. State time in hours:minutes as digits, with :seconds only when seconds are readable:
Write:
4:30
